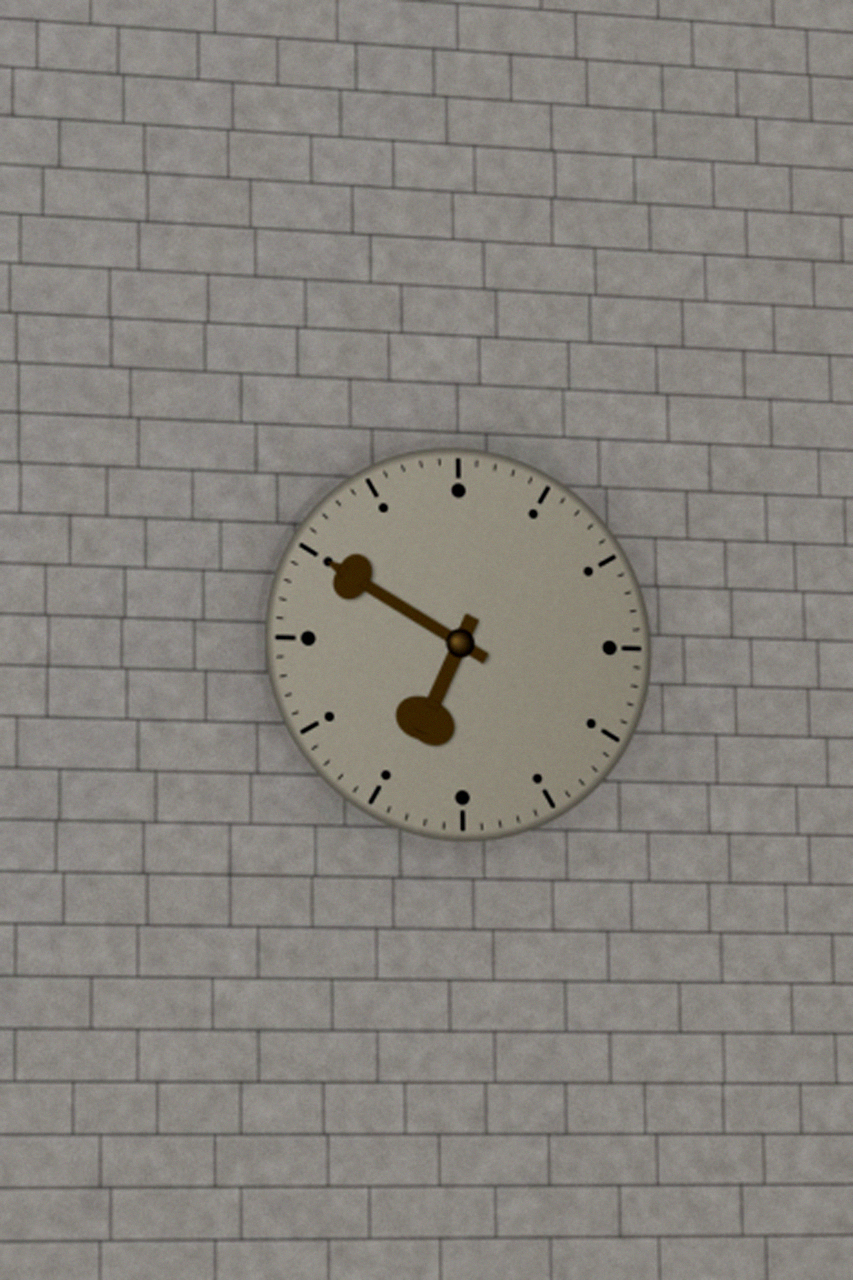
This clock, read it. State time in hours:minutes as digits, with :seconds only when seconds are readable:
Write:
6:50
